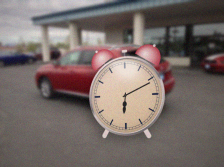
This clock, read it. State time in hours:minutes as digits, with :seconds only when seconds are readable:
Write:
6:11
